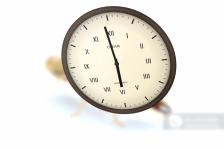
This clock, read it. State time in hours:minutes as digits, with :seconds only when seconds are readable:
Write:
5:59
